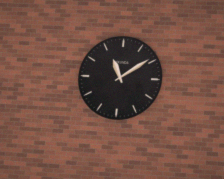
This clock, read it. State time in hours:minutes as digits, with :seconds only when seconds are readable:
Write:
11:09
